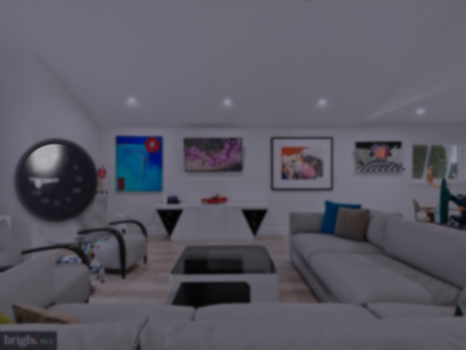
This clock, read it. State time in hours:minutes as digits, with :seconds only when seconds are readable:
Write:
8:46
